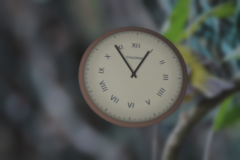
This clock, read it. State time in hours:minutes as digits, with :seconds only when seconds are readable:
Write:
12:54
